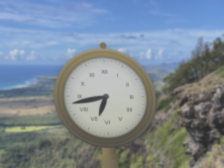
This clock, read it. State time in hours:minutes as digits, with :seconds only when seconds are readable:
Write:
6:43
